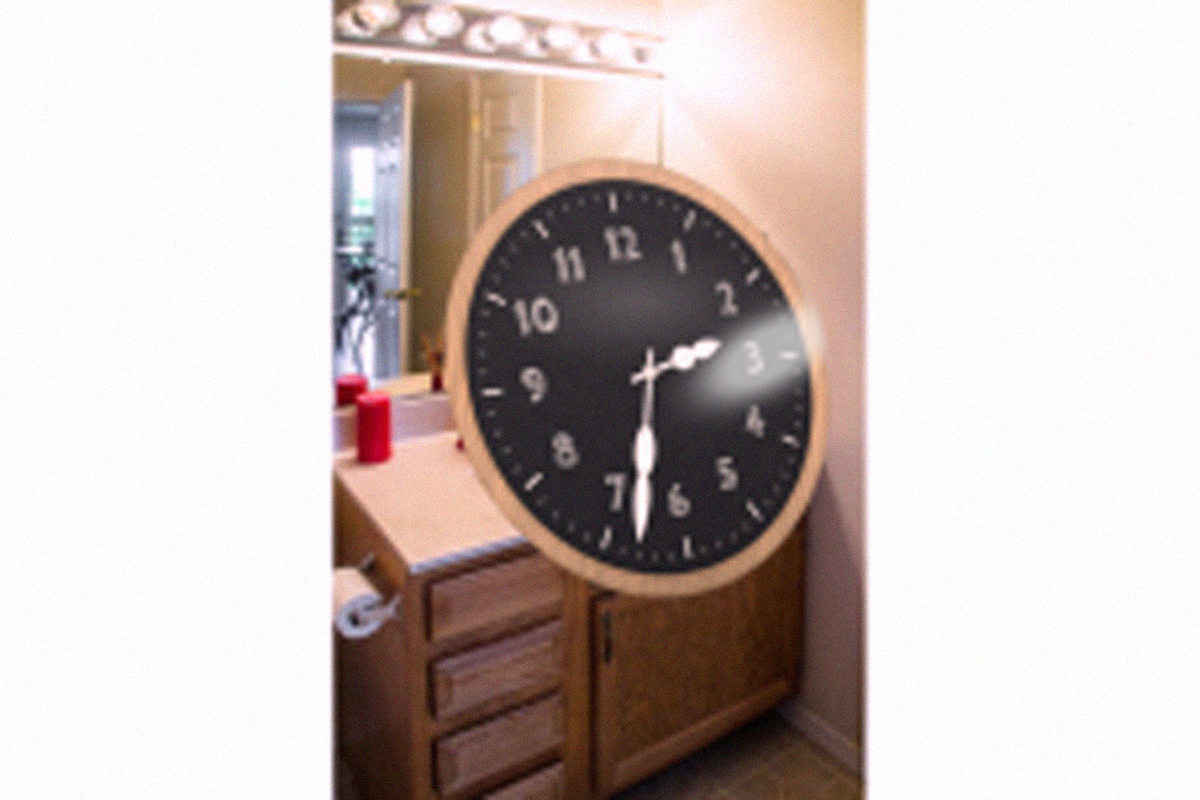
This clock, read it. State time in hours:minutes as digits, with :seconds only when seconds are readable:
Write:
2:33
